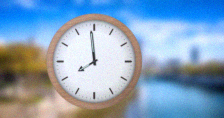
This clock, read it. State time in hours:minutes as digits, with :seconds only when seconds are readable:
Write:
7:59
